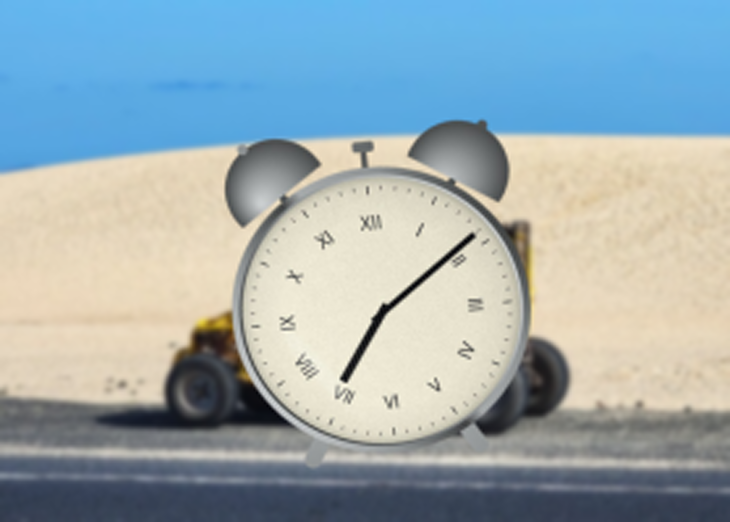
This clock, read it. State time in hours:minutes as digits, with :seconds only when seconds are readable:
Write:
7:09
